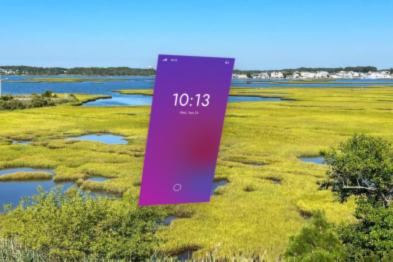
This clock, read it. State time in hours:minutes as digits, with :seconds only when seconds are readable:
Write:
10:13
